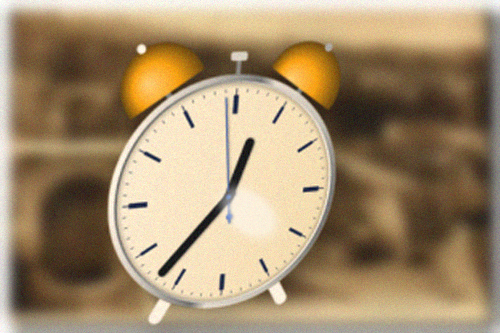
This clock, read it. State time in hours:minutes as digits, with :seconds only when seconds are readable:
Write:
12:36:59
